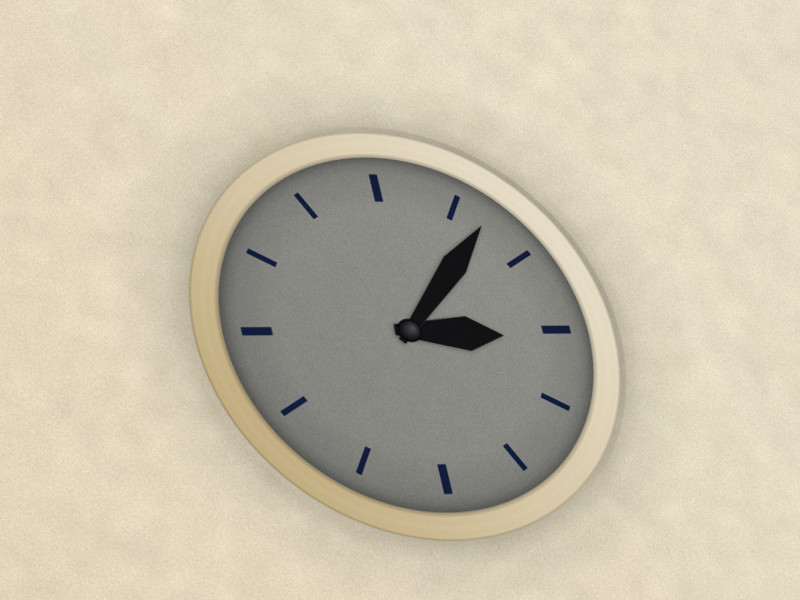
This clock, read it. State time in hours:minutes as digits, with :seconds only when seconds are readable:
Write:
3:07
